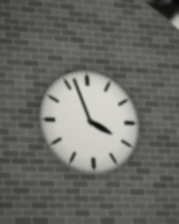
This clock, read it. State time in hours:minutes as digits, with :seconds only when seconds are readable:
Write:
3:57
